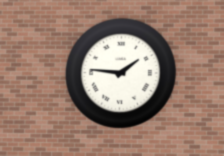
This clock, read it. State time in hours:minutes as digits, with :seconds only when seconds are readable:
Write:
1:46
